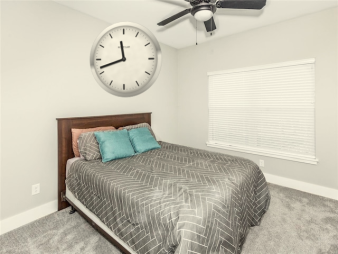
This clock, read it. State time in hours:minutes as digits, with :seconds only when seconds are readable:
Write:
11:42
